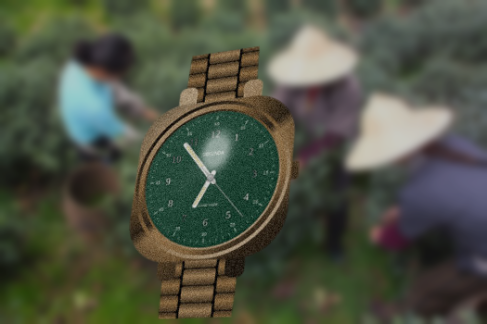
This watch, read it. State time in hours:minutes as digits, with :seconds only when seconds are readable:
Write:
6:53:23
